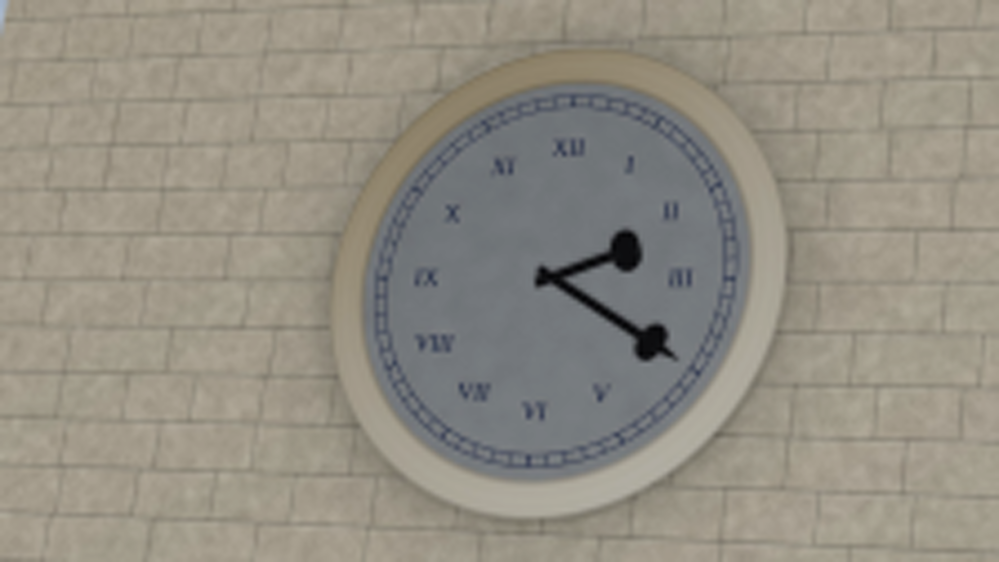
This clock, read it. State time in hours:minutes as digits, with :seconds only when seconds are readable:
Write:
2:20
